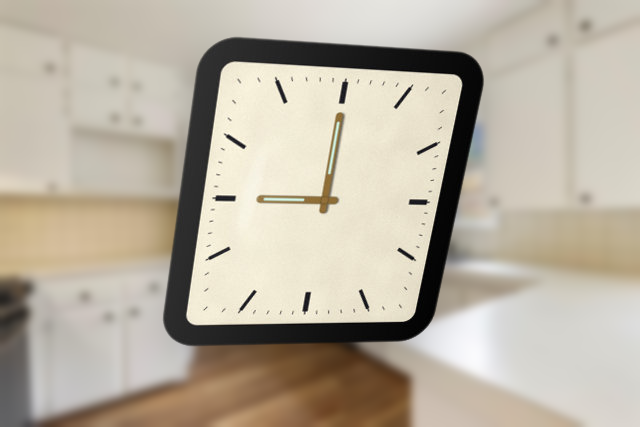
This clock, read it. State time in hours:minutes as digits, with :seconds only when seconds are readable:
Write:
9:00
